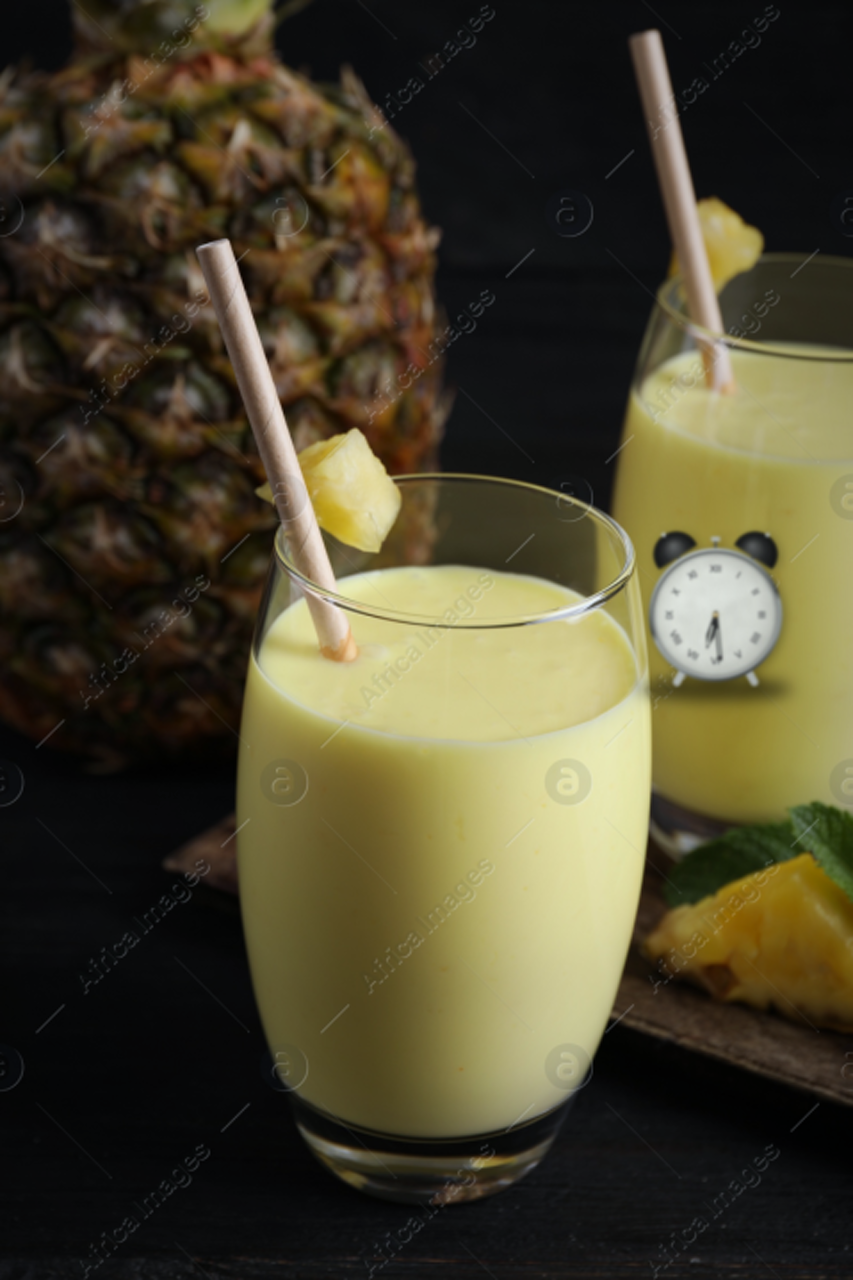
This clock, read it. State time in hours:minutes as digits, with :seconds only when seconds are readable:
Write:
6:29
